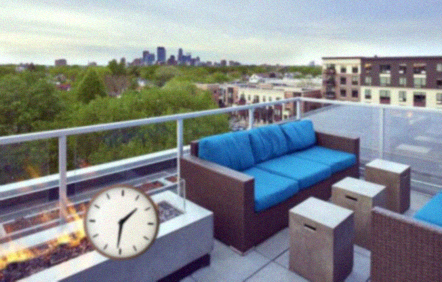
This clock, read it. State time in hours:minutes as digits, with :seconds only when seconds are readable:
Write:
1:31
